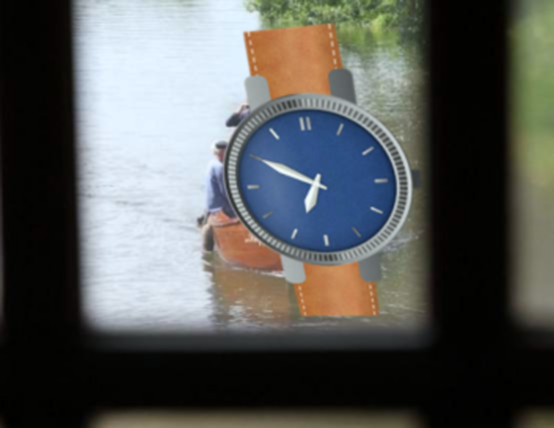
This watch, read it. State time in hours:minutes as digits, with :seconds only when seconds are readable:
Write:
6:50
